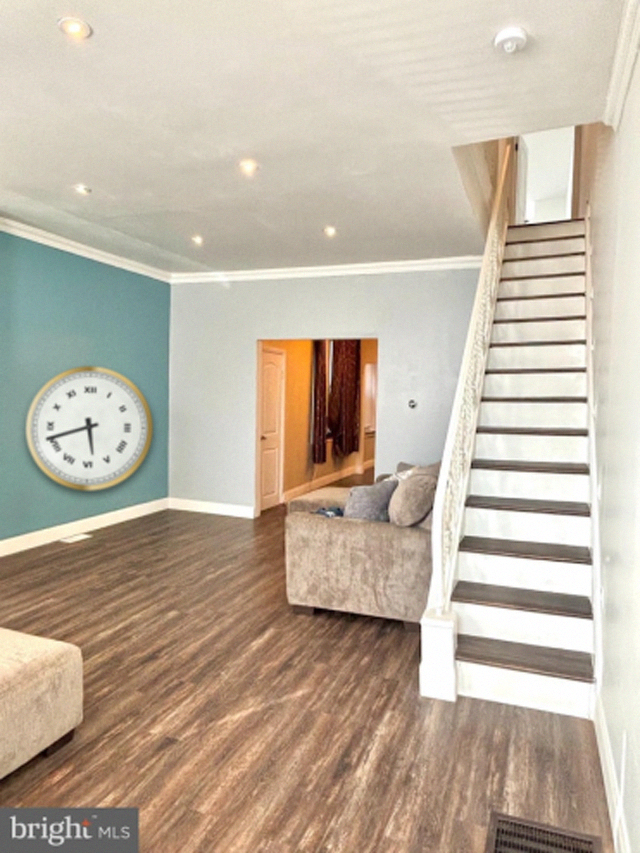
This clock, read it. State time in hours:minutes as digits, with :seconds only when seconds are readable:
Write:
5:42
